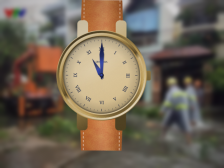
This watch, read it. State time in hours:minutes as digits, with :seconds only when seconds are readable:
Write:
11:00
